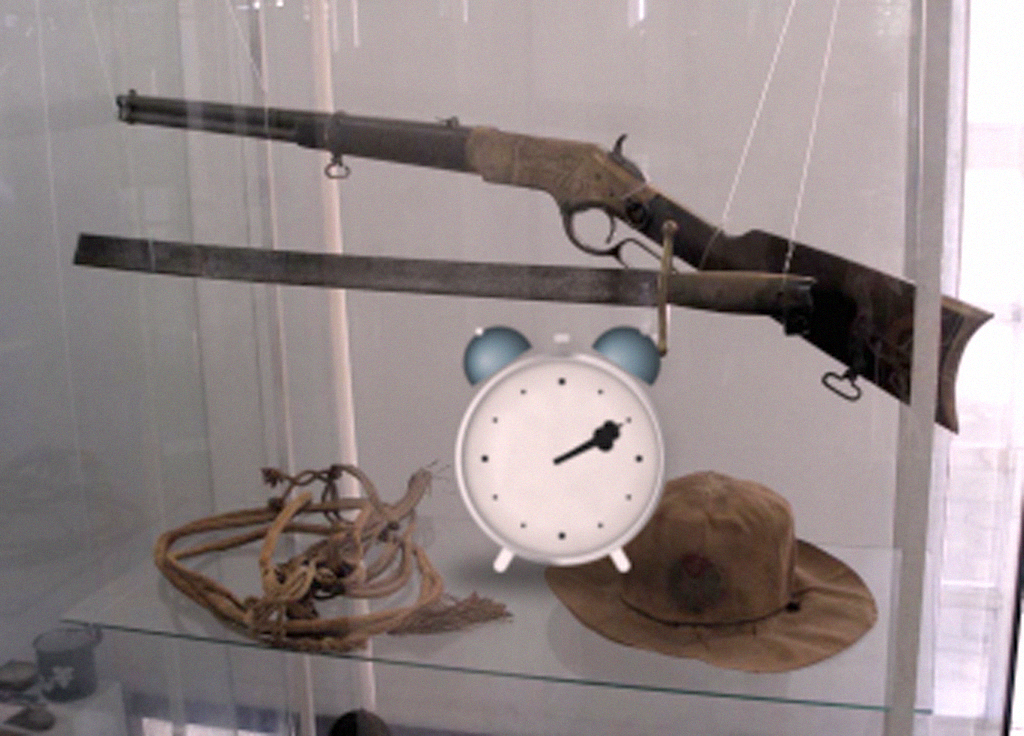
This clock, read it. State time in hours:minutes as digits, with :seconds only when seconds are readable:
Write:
2:10
